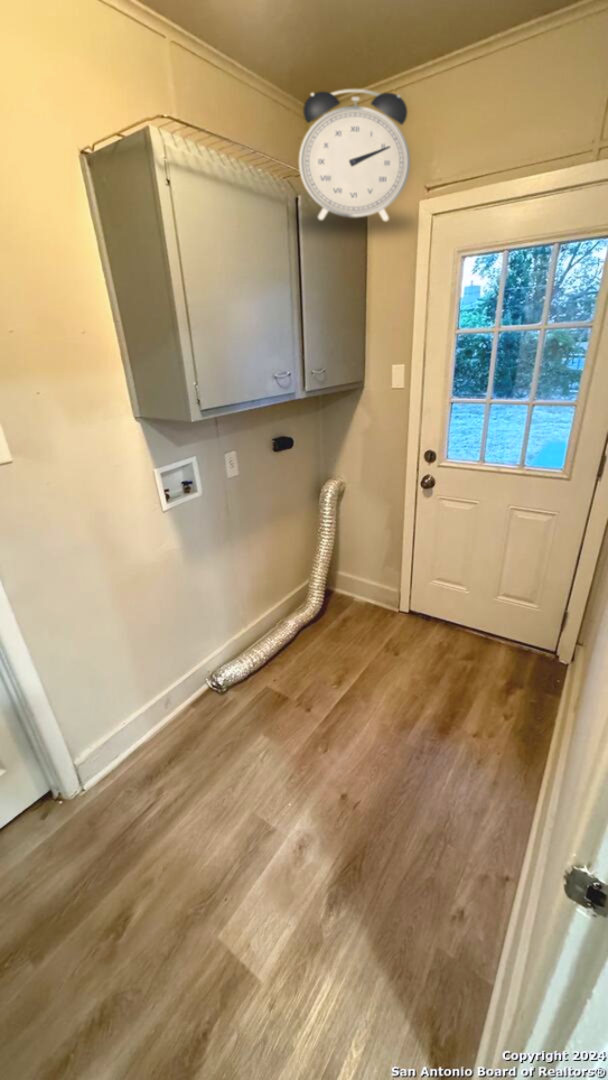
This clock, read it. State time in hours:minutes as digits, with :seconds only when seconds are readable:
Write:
2:11
